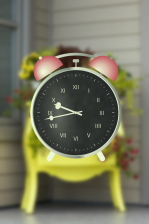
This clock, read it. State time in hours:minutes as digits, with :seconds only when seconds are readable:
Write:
9:43
